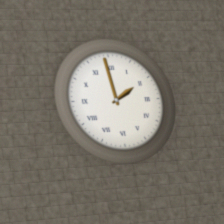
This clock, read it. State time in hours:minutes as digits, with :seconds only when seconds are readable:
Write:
1:59
